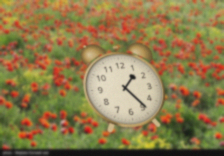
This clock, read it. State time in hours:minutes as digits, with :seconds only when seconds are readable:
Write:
1:24
